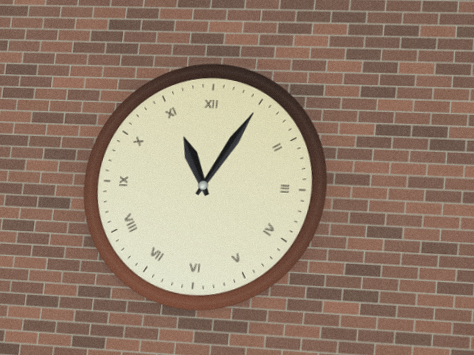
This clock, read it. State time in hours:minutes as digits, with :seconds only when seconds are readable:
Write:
11:05
